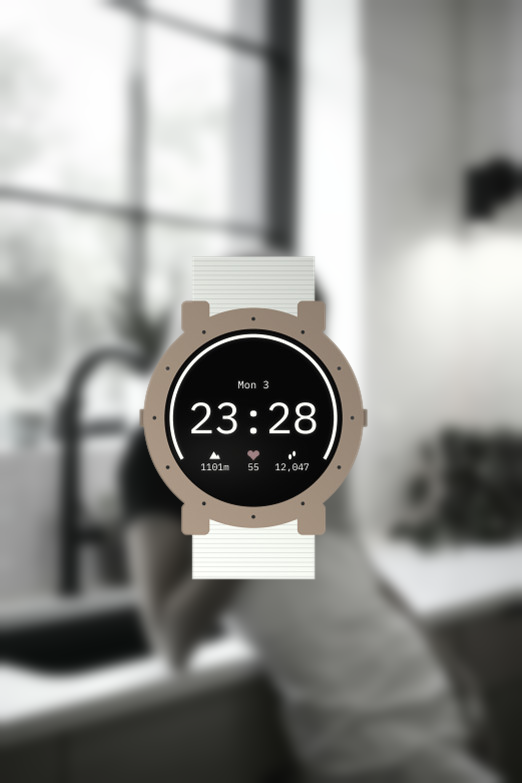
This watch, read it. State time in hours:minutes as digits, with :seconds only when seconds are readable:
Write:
23:28
